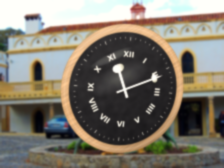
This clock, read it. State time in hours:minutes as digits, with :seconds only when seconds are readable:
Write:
11:11
